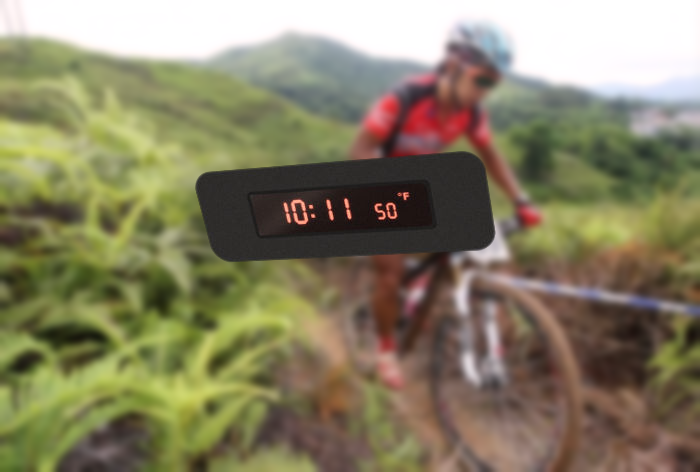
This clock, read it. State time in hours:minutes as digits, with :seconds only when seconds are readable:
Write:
10:11
